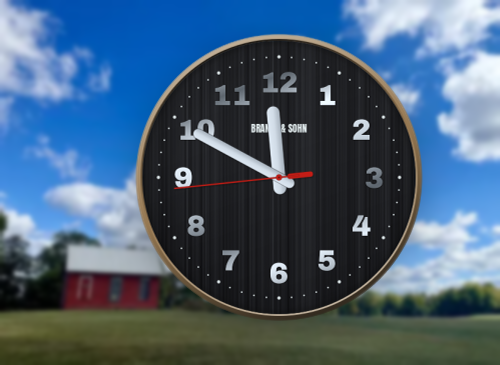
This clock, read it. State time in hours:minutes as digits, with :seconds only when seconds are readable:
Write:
11:49:44
